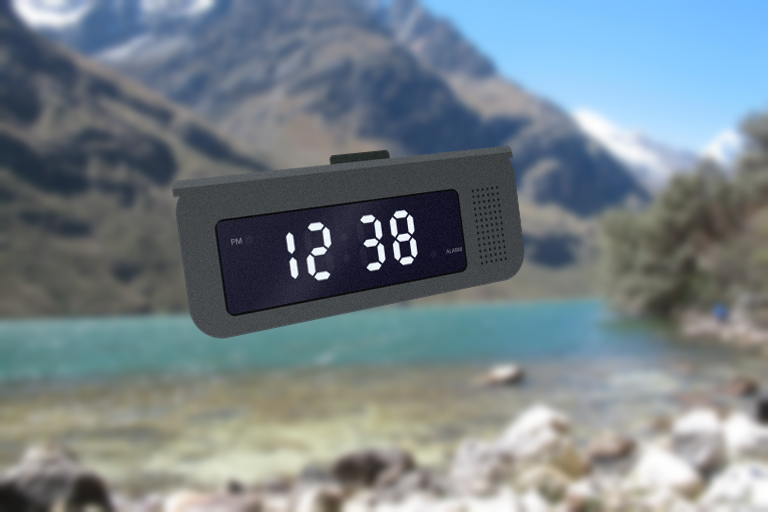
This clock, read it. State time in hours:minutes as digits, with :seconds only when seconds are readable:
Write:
12:38
